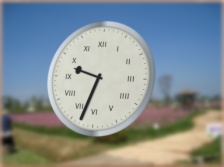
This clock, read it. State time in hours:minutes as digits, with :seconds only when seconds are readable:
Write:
9:33
